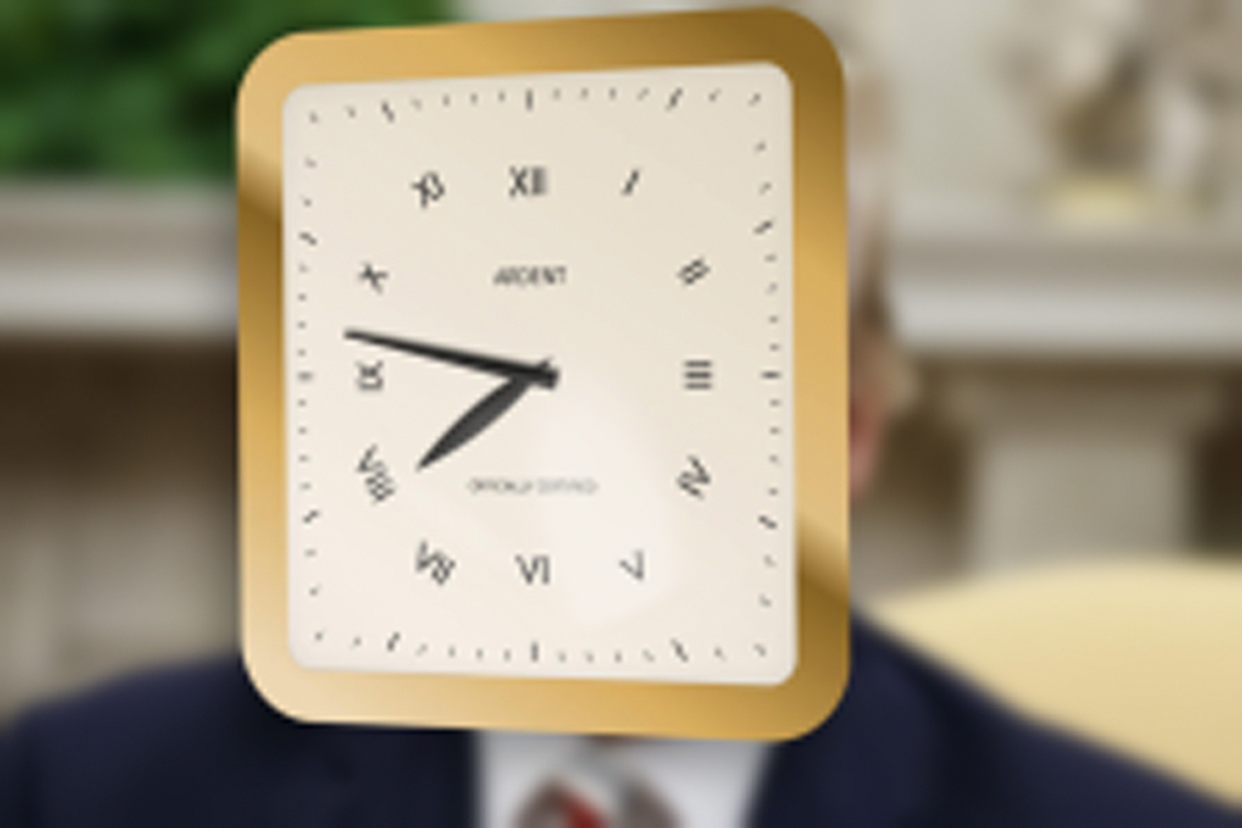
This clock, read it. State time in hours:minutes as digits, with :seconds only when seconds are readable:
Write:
7:47
